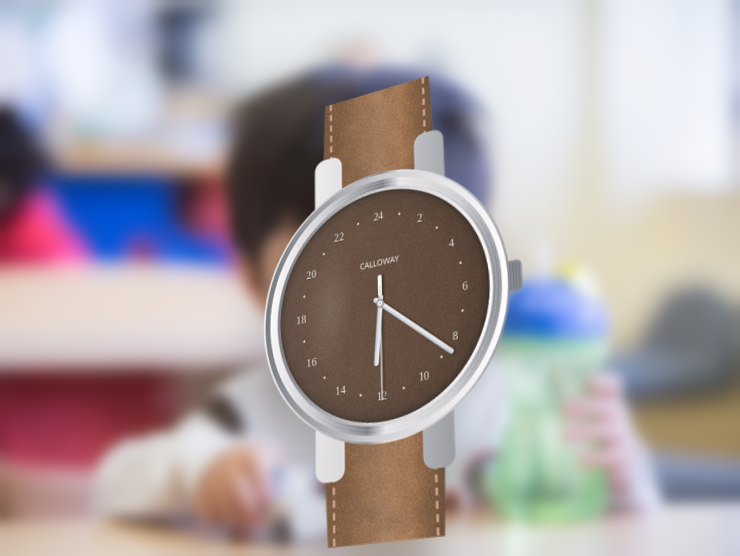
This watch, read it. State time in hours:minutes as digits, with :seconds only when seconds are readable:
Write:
12:21:30
